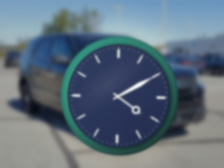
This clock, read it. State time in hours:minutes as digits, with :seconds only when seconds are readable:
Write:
4:10
